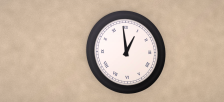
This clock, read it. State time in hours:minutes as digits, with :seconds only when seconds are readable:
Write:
12:59
